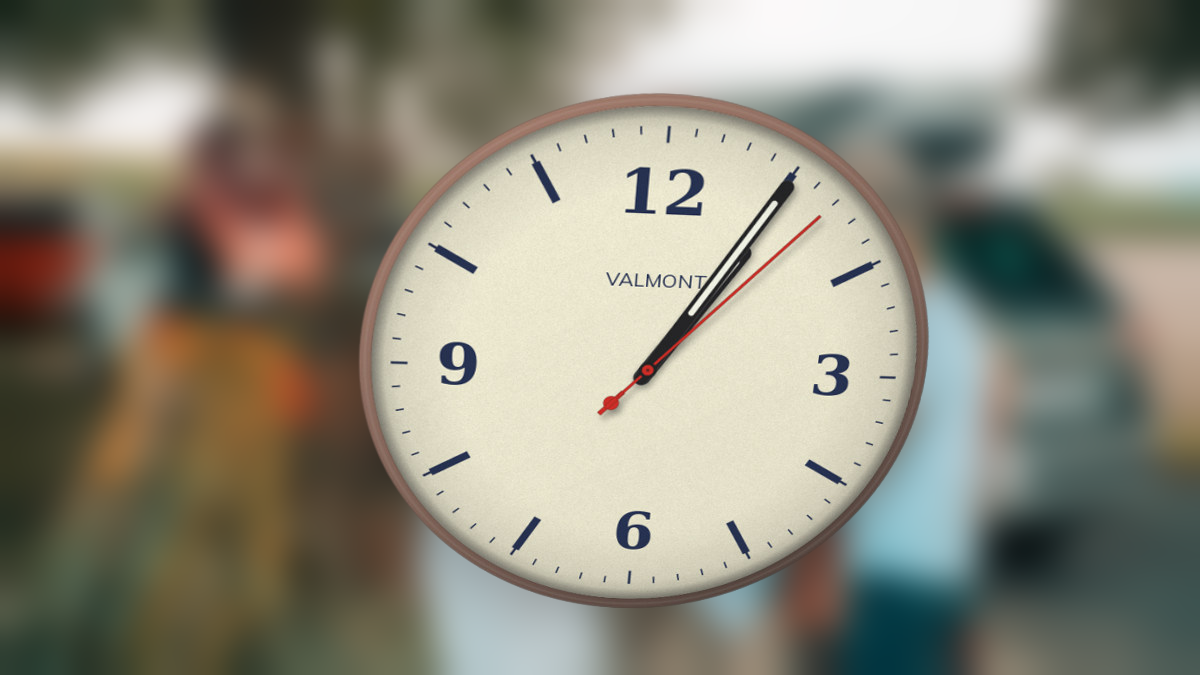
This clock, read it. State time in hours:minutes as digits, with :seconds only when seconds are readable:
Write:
1:05:07
